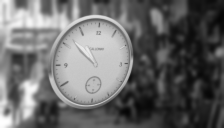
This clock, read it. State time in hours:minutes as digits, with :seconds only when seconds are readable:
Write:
10:52
